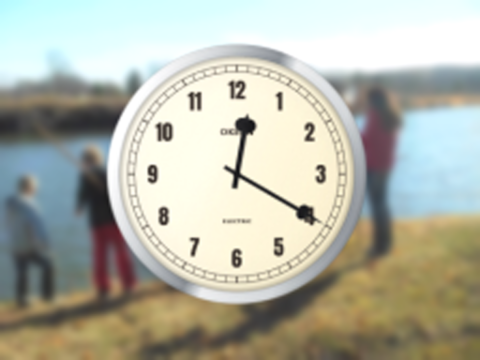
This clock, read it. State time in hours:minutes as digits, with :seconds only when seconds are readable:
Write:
12:20
